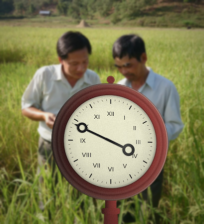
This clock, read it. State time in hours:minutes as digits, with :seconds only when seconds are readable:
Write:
3:49
